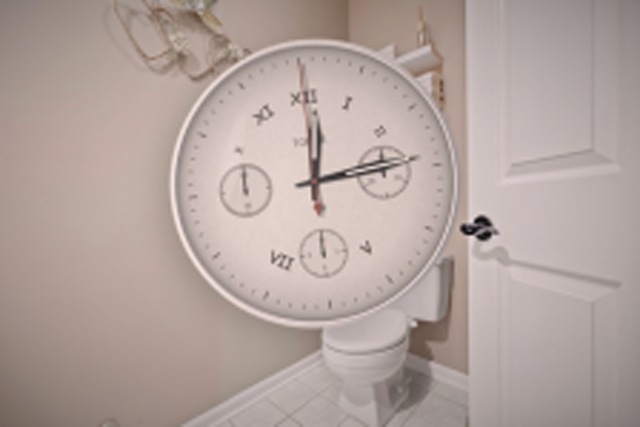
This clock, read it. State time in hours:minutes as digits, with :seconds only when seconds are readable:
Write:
12:14
